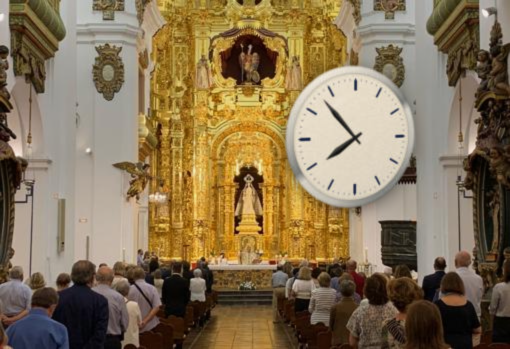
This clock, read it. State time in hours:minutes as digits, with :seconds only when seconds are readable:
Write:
7:53
